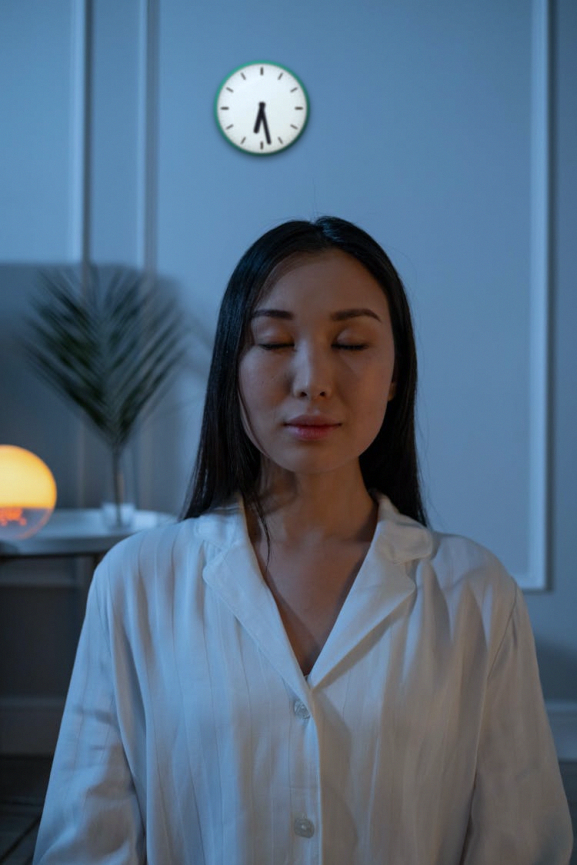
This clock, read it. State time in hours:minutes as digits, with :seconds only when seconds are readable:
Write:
6:28
